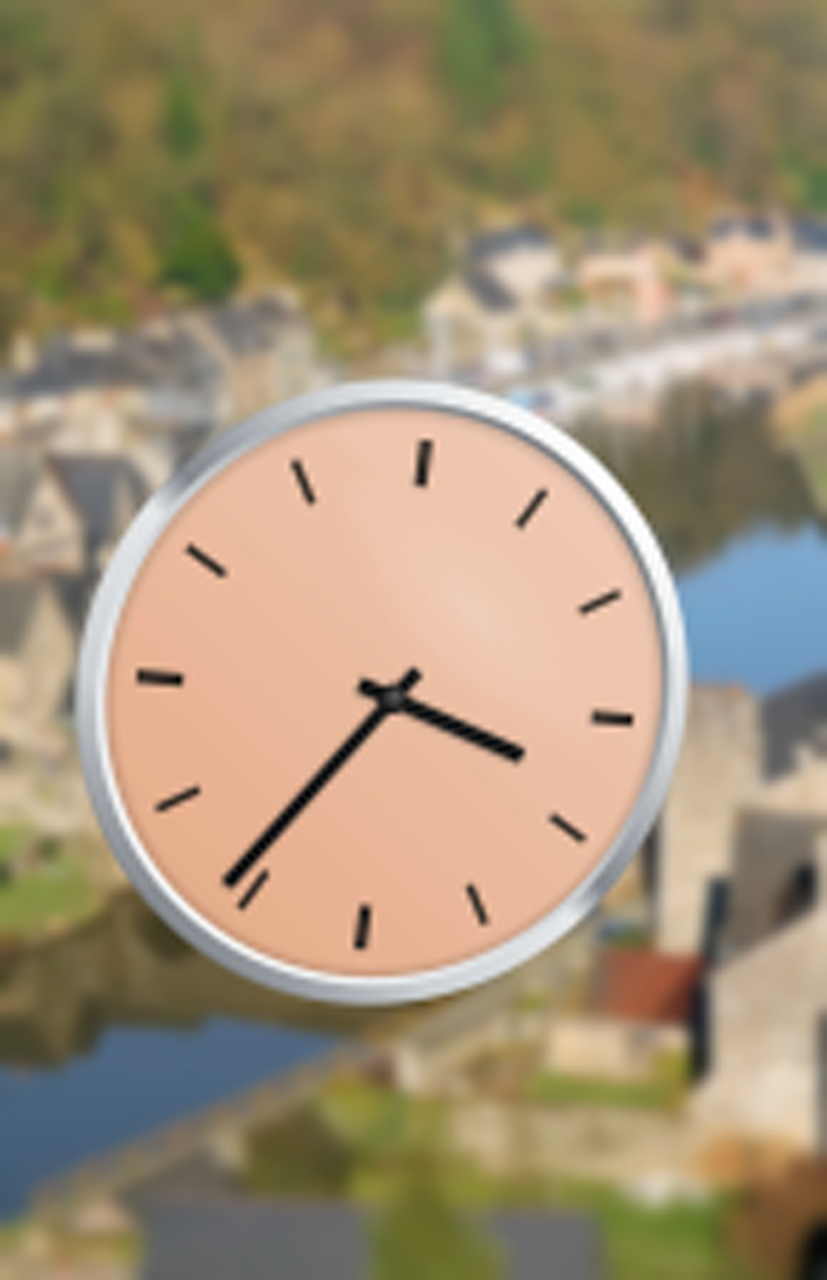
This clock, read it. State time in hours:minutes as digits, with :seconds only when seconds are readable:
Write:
3:36
